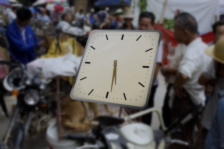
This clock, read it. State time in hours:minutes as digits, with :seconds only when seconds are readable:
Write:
5:29
